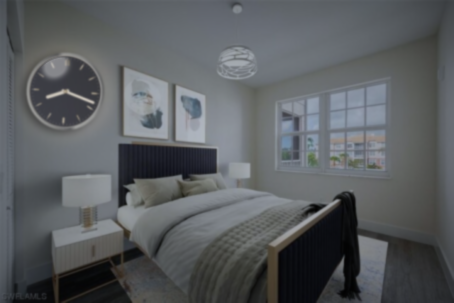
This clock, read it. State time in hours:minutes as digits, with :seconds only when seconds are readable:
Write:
8:18
